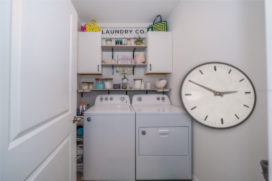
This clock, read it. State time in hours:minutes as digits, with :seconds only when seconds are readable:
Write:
2:50
